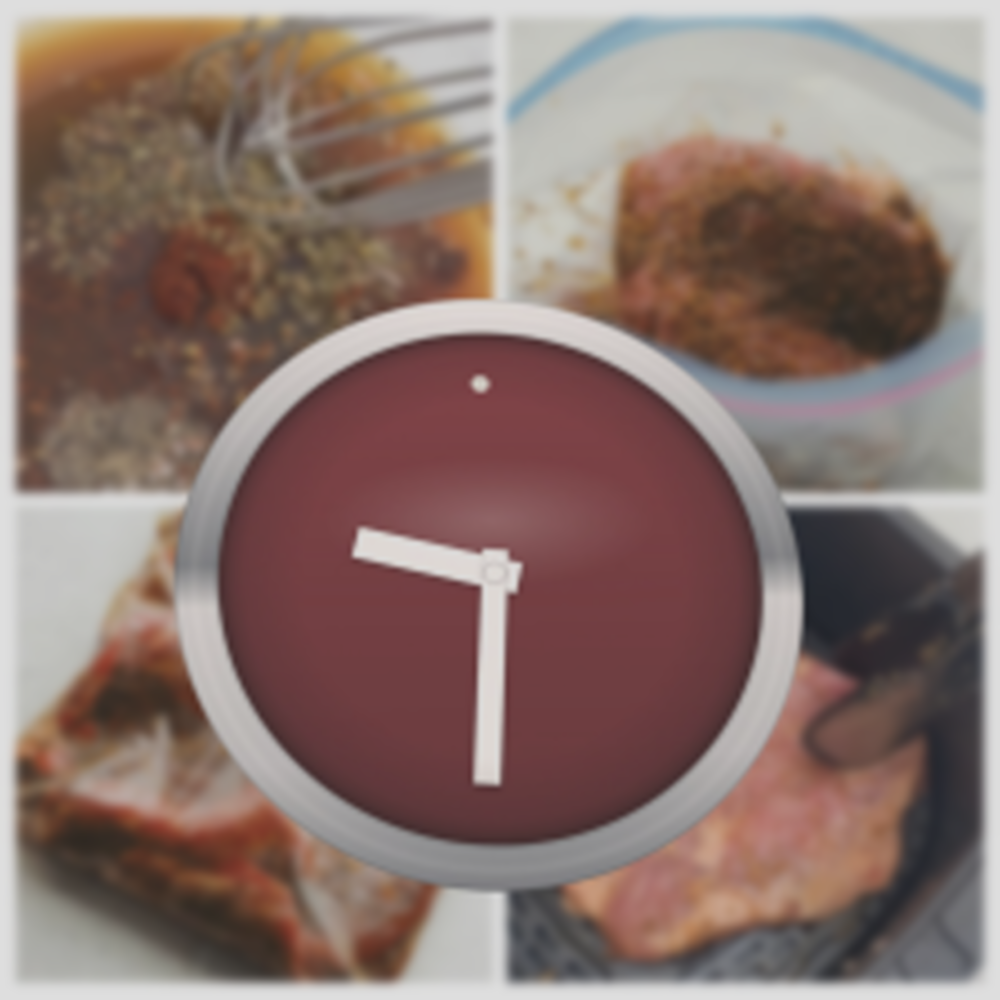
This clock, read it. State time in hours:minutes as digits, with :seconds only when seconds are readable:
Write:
9:31
